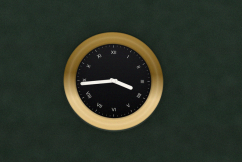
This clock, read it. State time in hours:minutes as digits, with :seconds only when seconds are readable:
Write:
3:44
